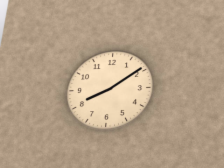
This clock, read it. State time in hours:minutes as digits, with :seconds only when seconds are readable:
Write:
8:09
